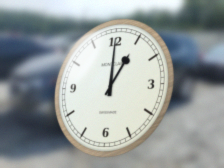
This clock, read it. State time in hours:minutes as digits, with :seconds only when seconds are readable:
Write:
1:00
